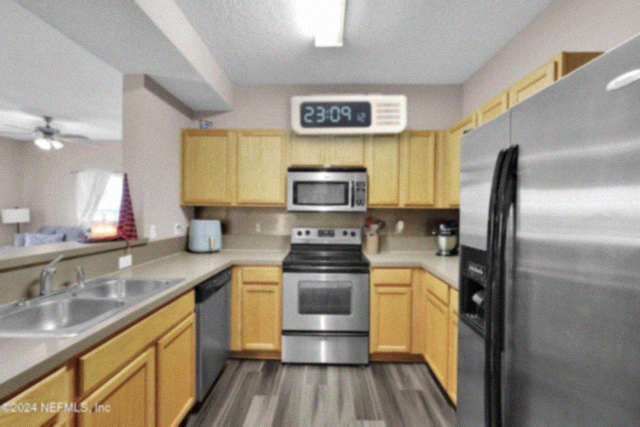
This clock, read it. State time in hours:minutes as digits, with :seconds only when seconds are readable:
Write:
23:09
